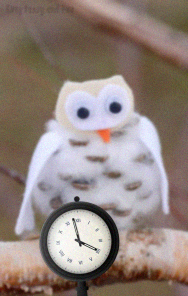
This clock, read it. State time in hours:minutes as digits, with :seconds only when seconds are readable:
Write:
3:58
